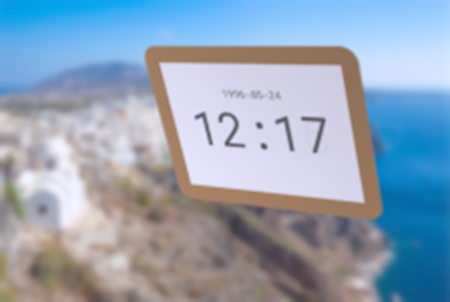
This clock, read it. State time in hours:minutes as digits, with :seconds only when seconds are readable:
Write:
12:17
